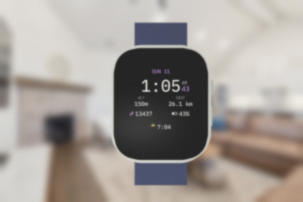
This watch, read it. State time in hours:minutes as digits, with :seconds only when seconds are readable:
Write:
1:05
